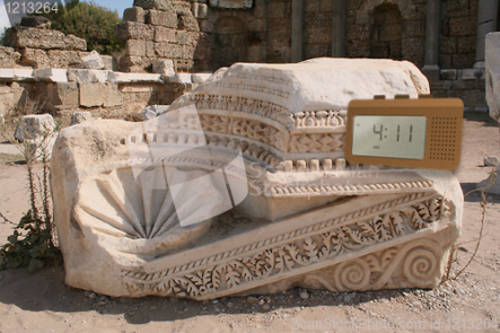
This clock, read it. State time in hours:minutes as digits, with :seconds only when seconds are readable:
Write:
4:11
